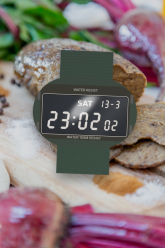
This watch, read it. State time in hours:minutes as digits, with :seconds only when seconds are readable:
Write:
23:02:02
